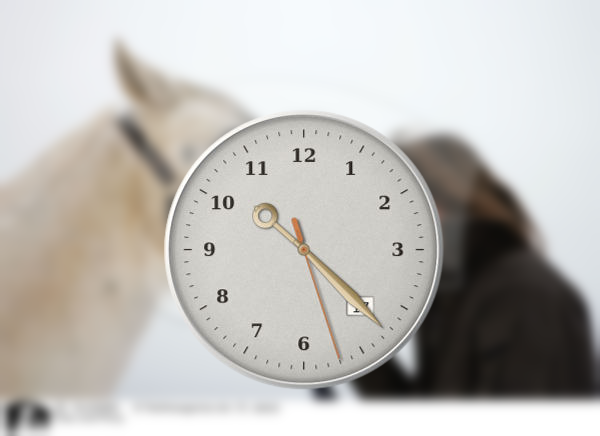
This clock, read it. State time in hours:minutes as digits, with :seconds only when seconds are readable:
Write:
10:22:27
